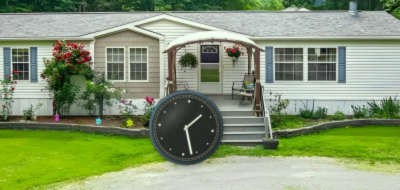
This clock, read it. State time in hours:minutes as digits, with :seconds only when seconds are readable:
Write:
1:27
